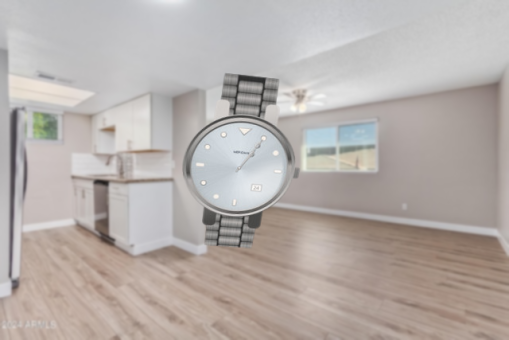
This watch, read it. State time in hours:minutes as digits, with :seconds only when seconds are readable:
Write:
1:05
